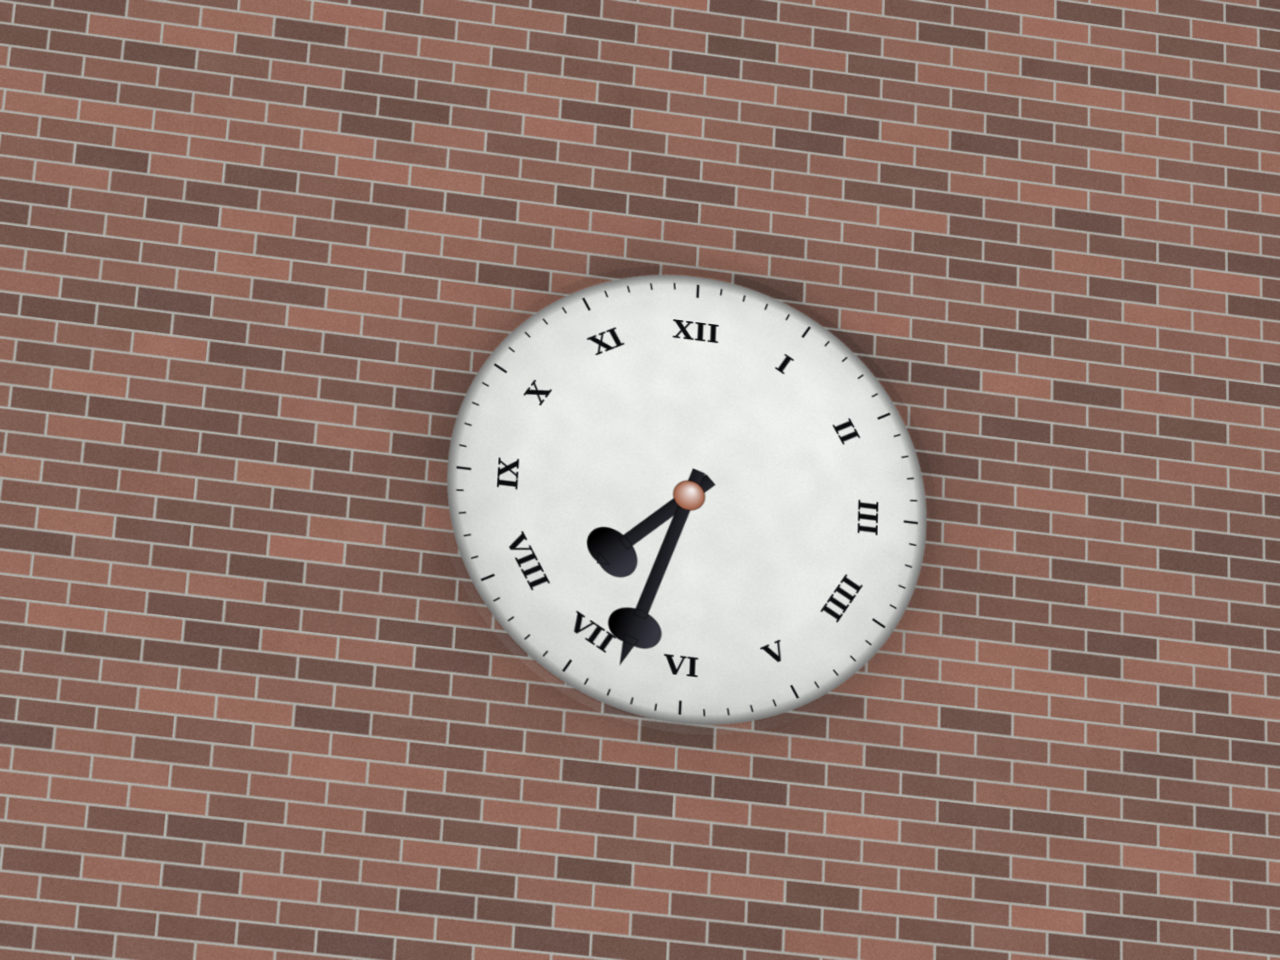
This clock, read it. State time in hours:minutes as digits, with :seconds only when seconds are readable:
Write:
7:33
